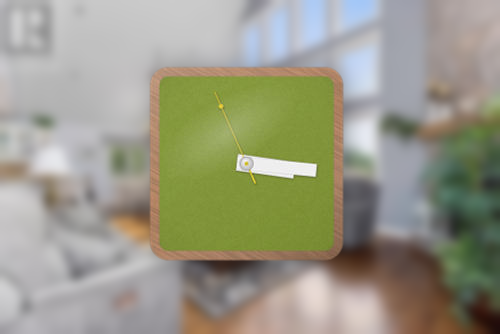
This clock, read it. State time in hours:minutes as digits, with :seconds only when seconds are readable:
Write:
3:15:56
